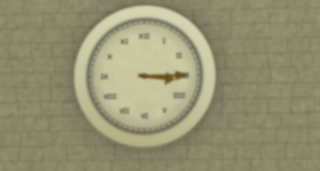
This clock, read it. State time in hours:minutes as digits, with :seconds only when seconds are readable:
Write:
3:15
